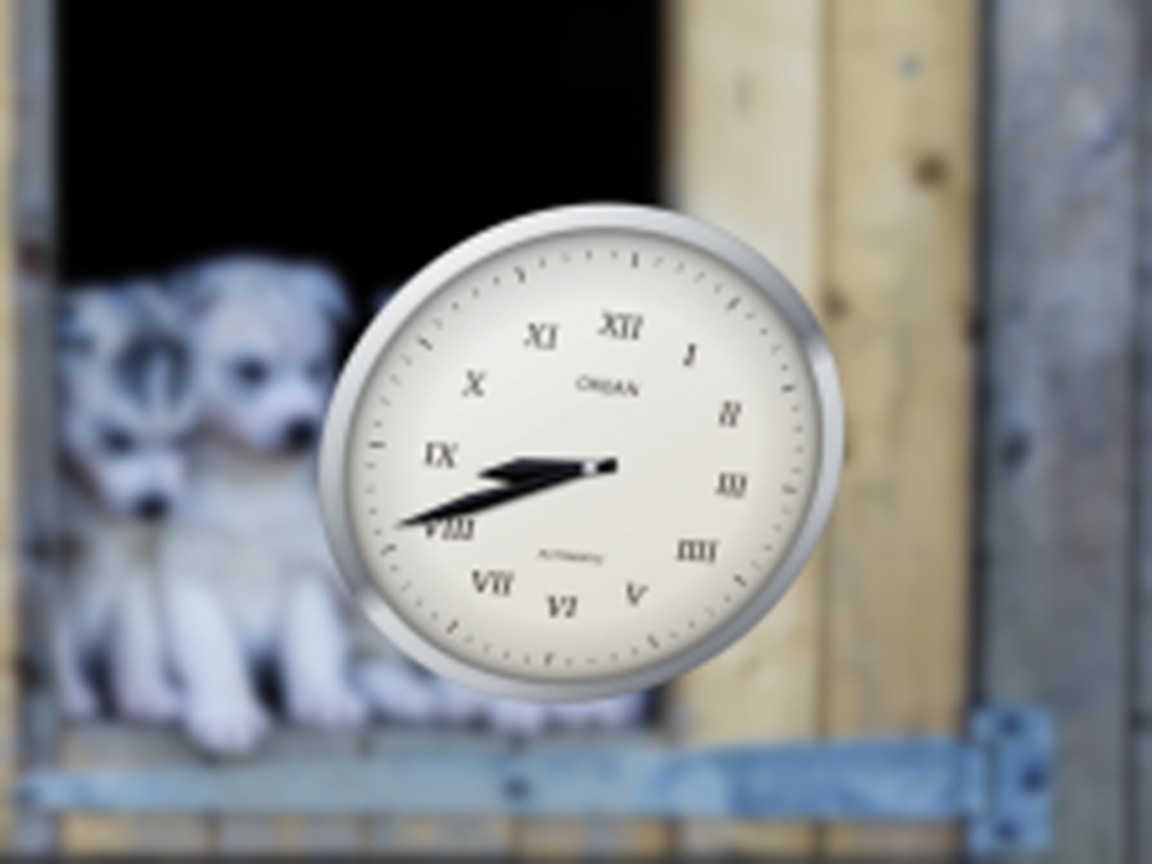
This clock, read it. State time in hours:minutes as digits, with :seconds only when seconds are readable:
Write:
8:41
